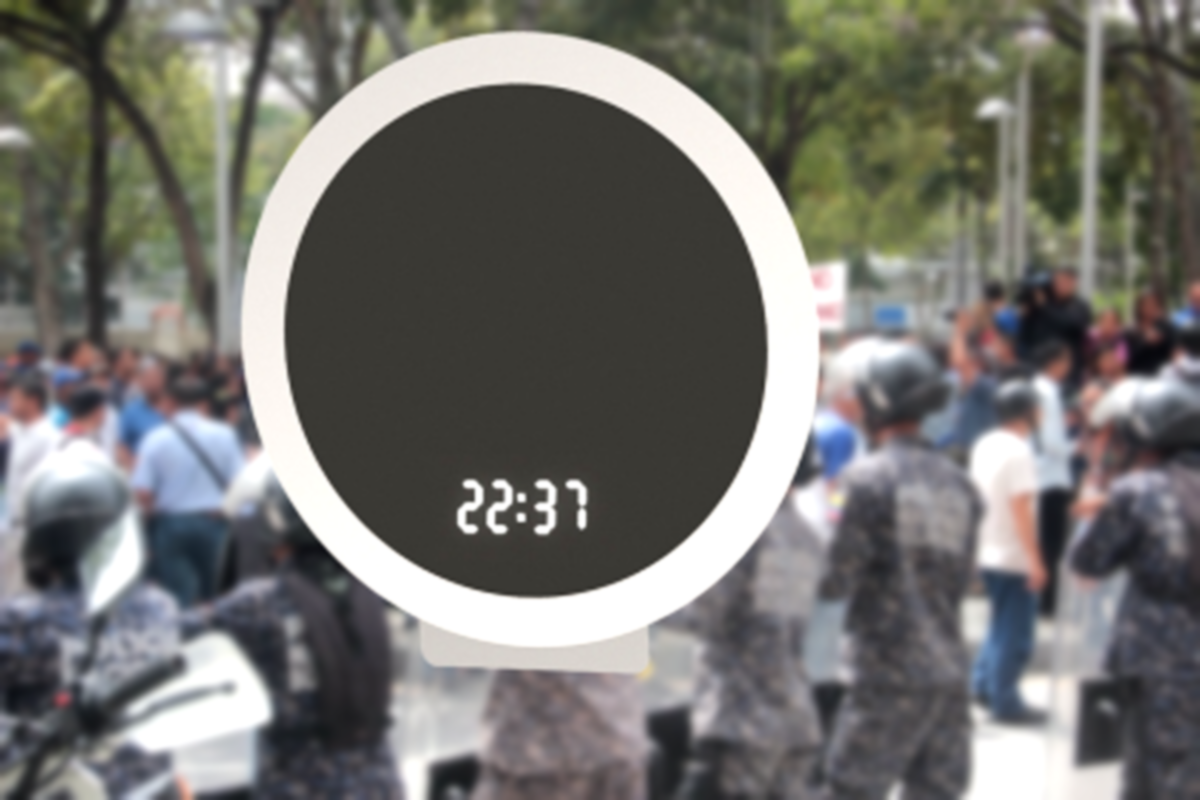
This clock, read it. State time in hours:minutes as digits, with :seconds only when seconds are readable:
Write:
22:37
